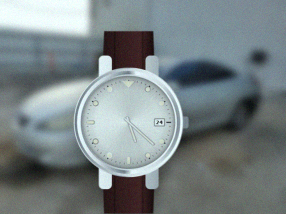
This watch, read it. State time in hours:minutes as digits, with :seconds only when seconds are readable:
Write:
5:22
